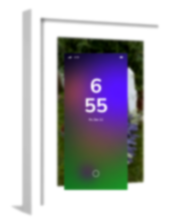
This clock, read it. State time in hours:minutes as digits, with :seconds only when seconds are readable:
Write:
6:55
